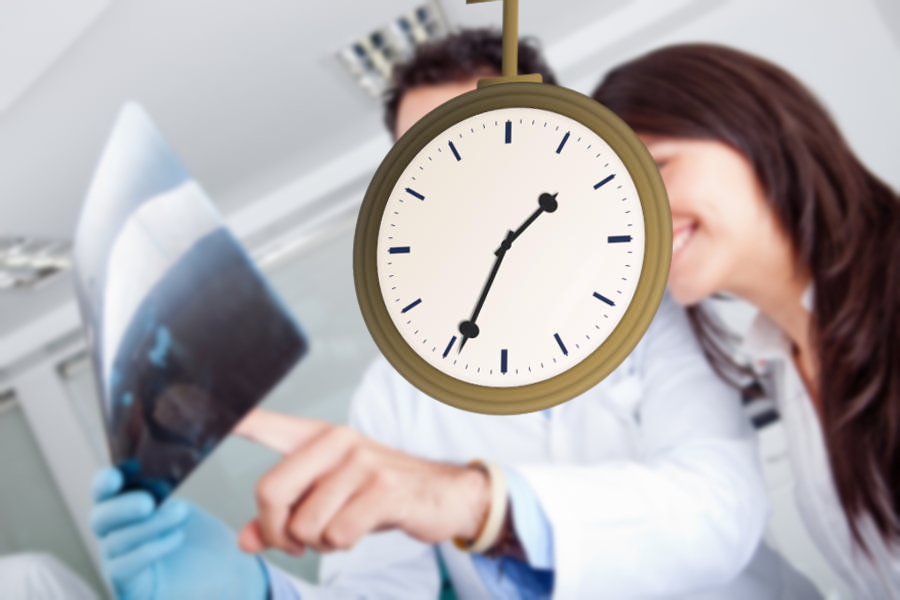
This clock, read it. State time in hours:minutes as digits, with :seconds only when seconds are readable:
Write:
1:34
